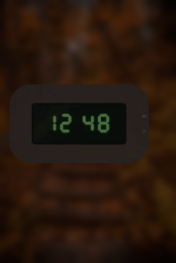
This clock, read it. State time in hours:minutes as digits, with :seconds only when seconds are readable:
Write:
12:48
